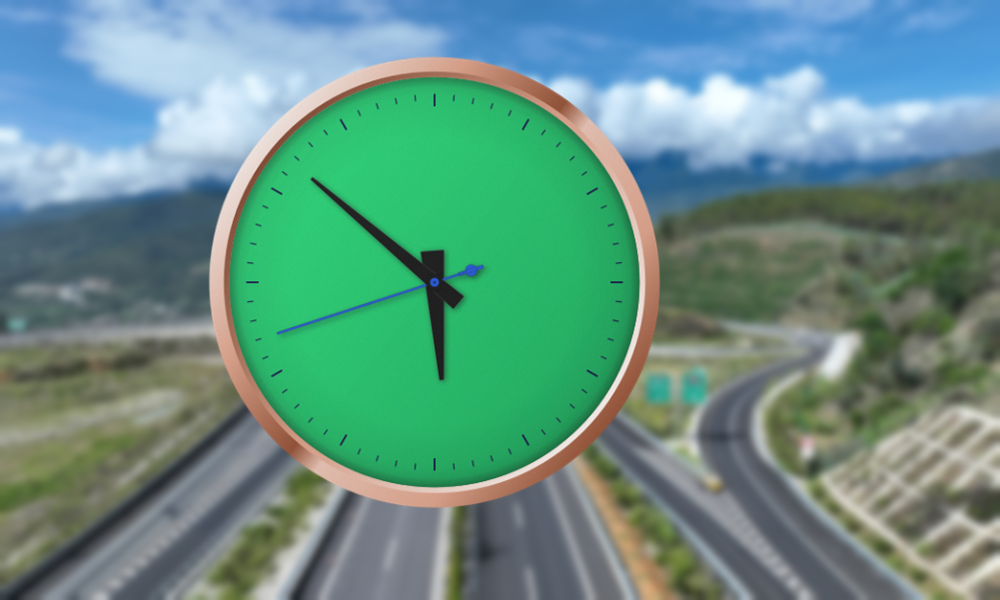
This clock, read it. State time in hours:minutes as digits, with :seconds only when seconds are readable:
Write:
5:51:42
